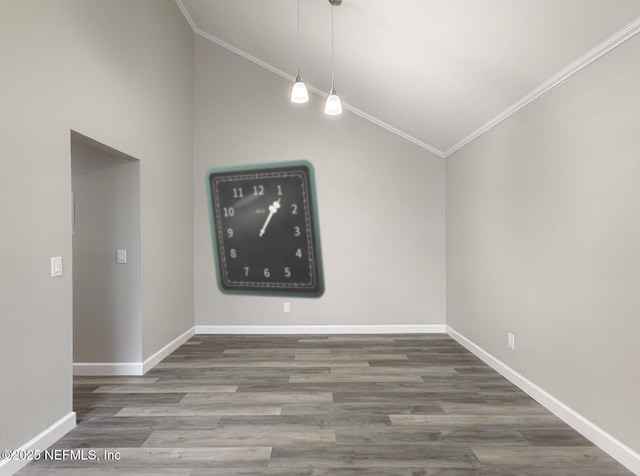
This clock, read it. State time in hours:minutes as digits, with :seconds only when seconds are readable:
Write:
1:06
